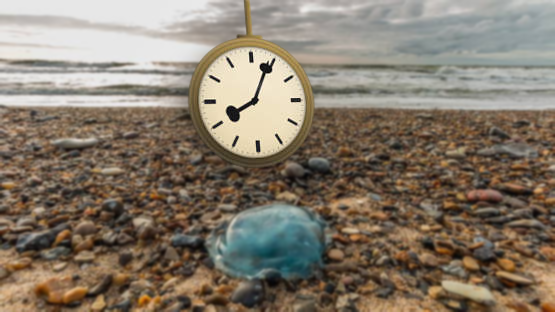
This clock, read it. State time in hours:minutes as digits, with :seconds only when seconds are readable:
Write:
8:04
